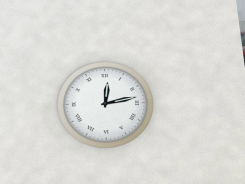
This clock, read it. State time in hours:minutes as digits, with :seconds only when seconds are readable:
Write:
12:13
